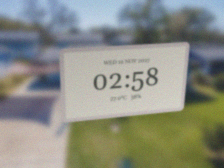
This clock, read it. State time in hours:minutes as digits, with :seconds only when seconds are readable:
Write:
2:58
